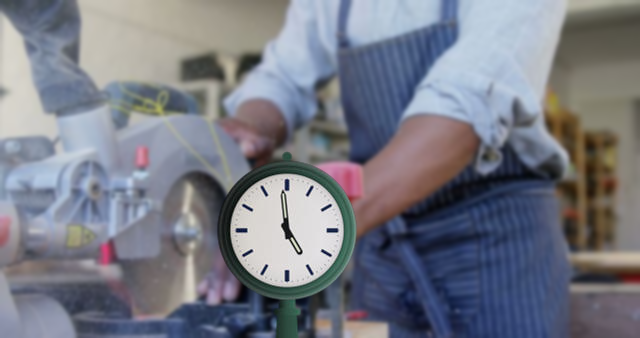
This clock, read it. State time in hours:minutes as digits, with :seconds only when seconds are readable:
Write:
4:59
